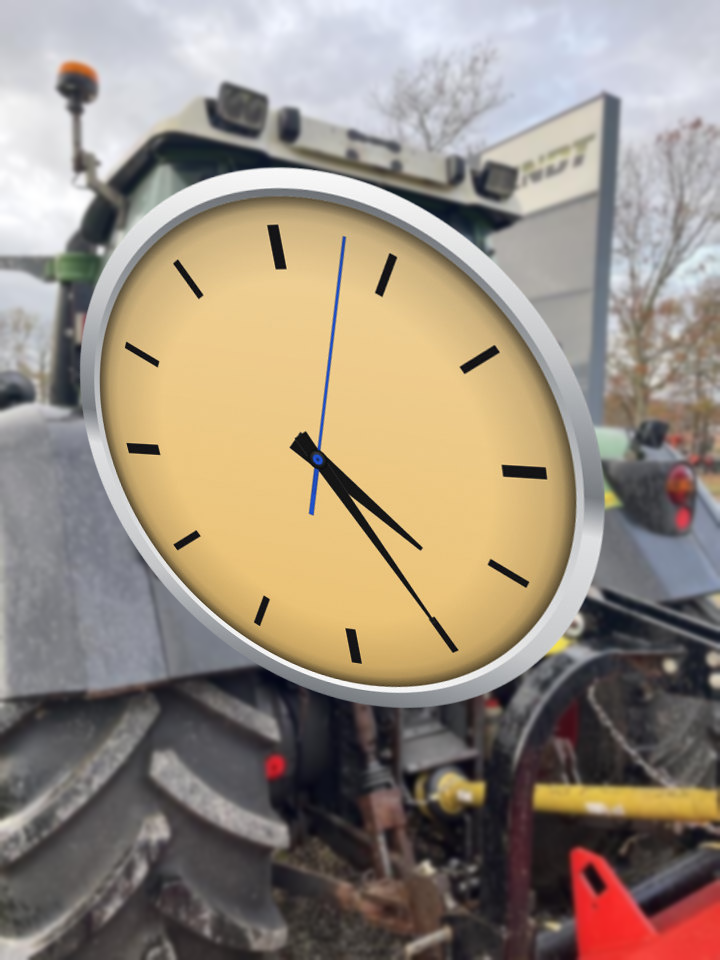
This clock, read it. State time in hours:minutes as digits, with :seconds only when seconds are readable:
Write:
4:25:03
